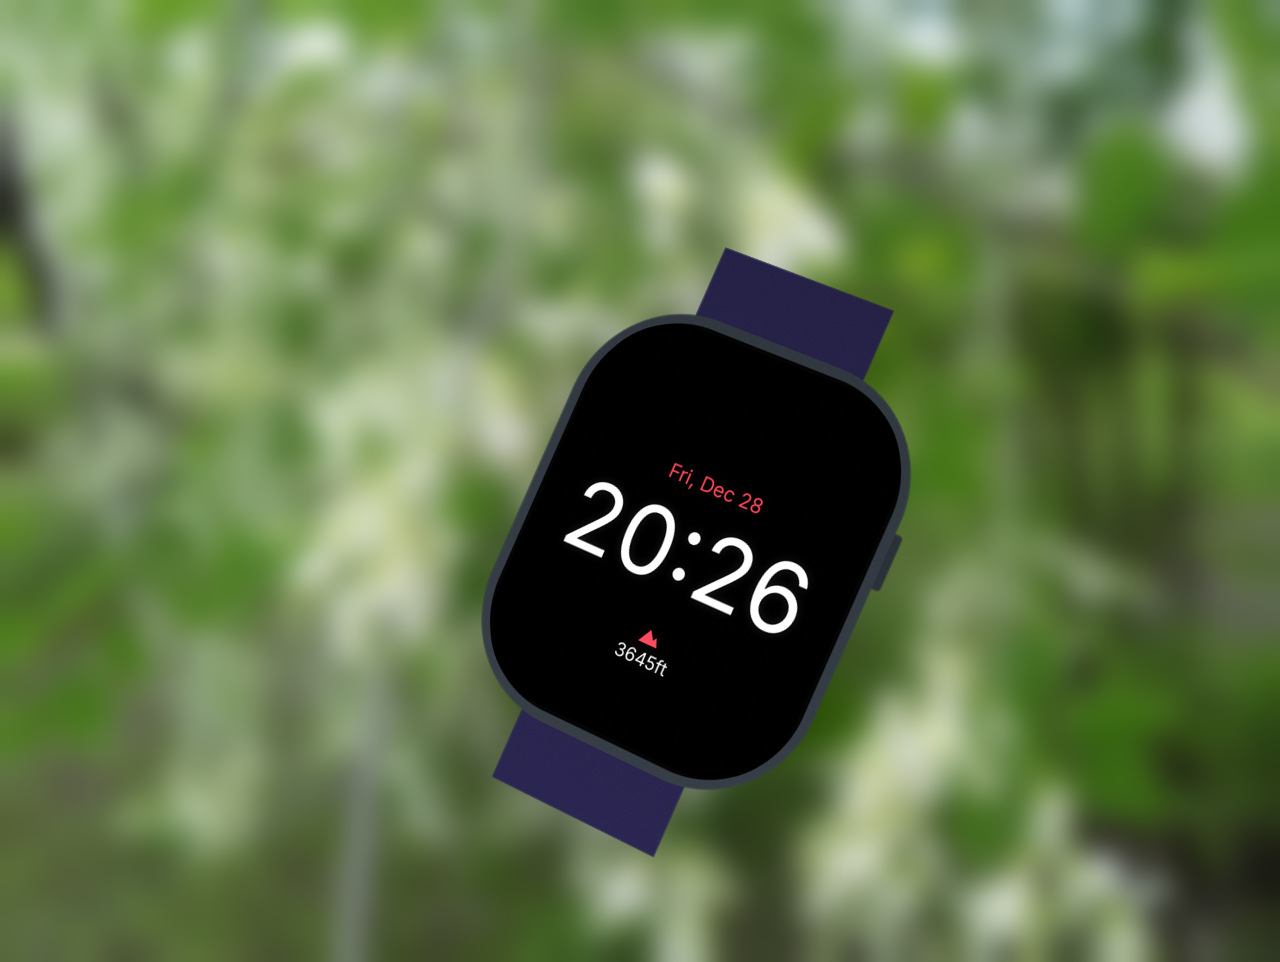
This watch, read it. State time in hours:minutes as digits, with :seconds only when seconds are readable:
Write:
20:26
